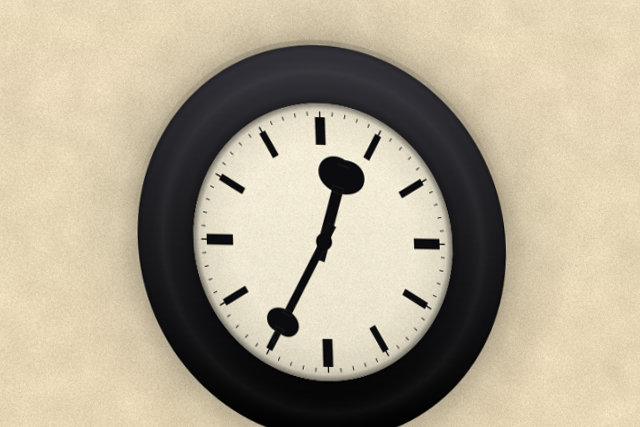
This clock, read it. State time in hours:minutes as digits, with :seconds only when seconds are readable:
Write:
12:35
